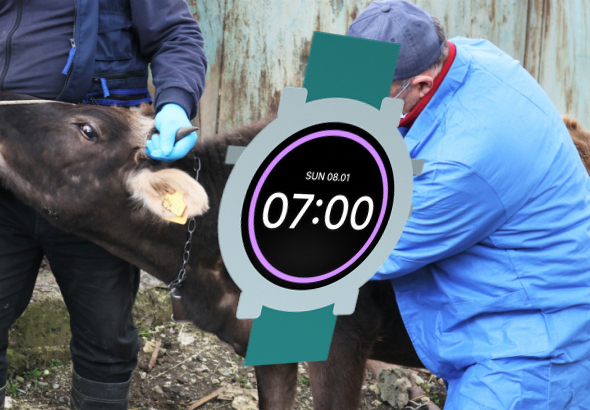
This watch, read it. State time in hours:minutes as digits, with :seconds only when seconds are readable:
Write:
7:00
